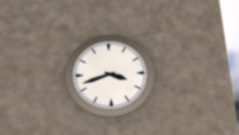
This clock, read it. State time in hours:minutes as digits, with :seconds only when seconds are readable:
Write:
3:42
